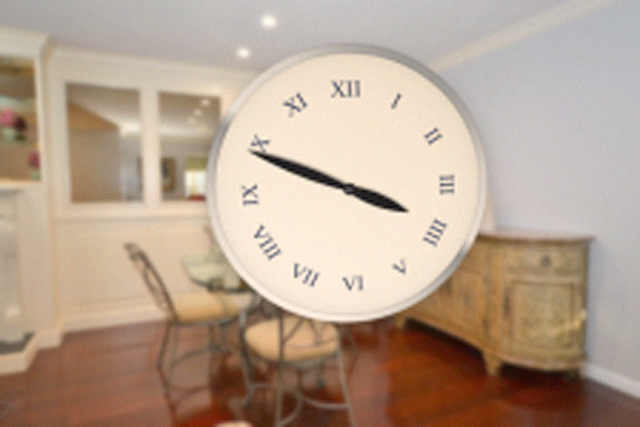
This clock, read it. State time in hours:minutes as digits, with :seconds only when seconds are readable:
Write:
3:49
